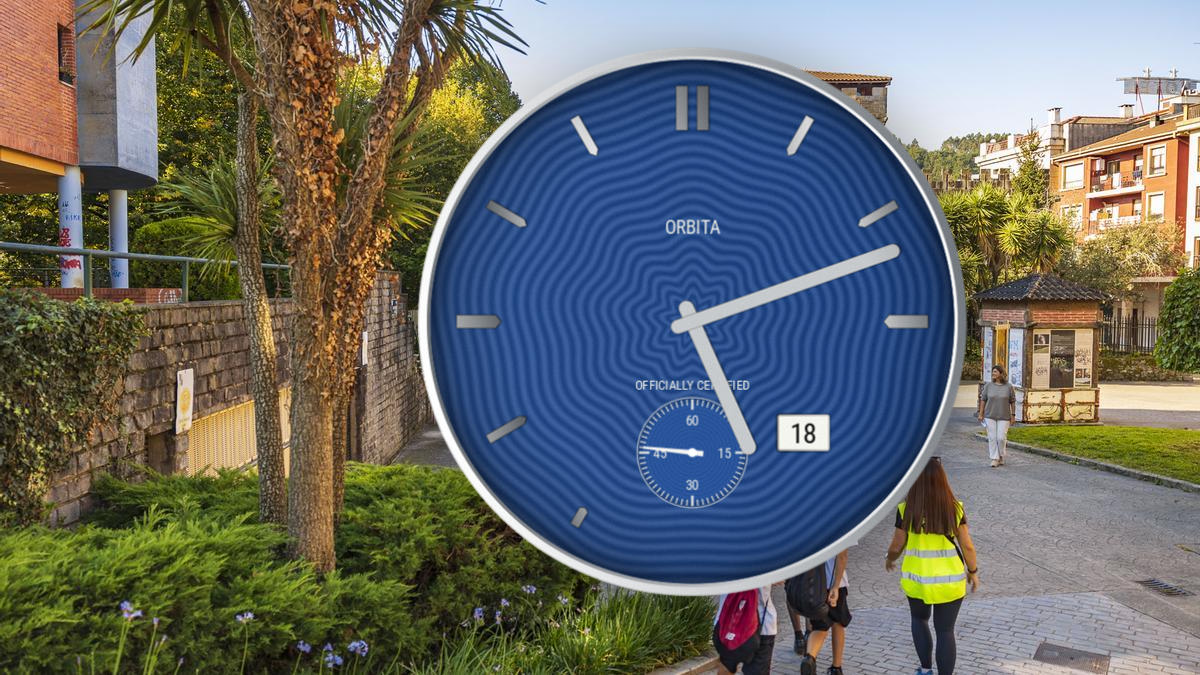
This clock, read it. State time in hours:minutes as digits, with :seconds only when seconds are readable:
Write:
5:11:46
